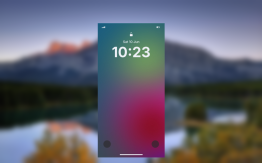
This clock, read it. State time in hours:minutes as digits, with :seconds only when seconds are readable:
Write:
10:23
